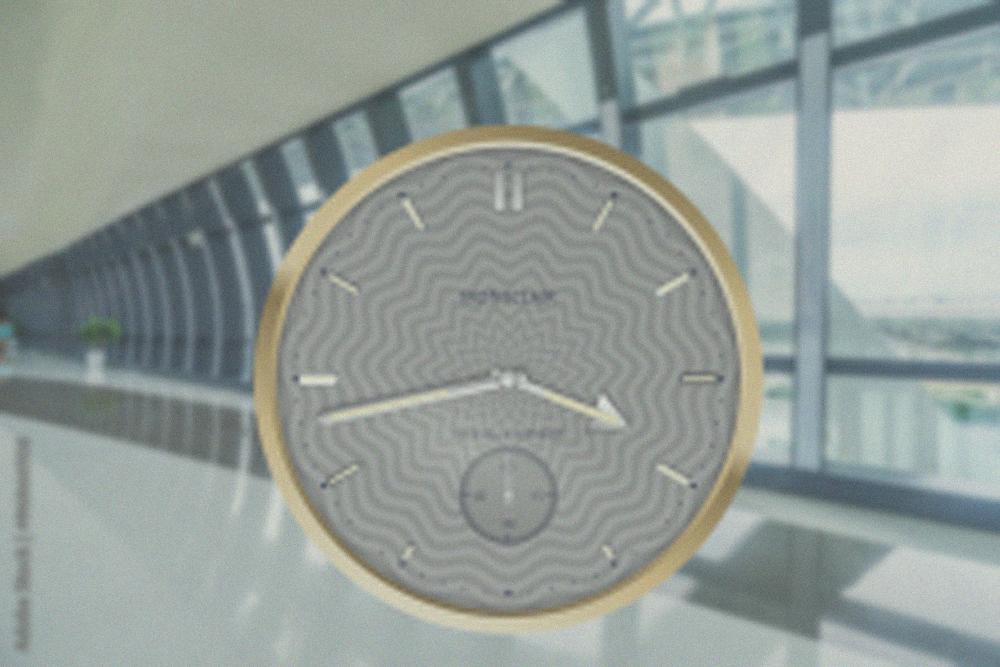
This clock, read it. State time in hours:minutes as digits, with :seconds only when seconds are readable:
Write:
3:43
